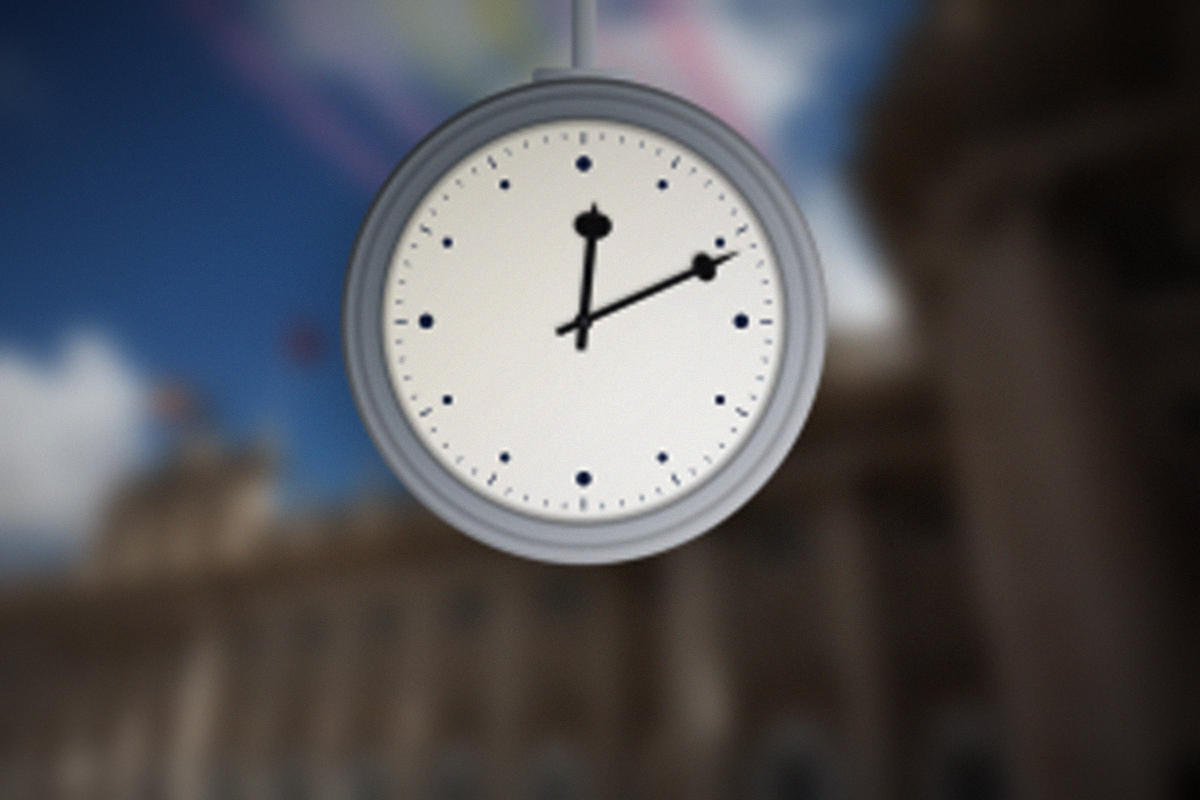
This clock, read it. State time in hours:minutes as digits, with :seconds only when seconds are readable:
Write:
12:11
